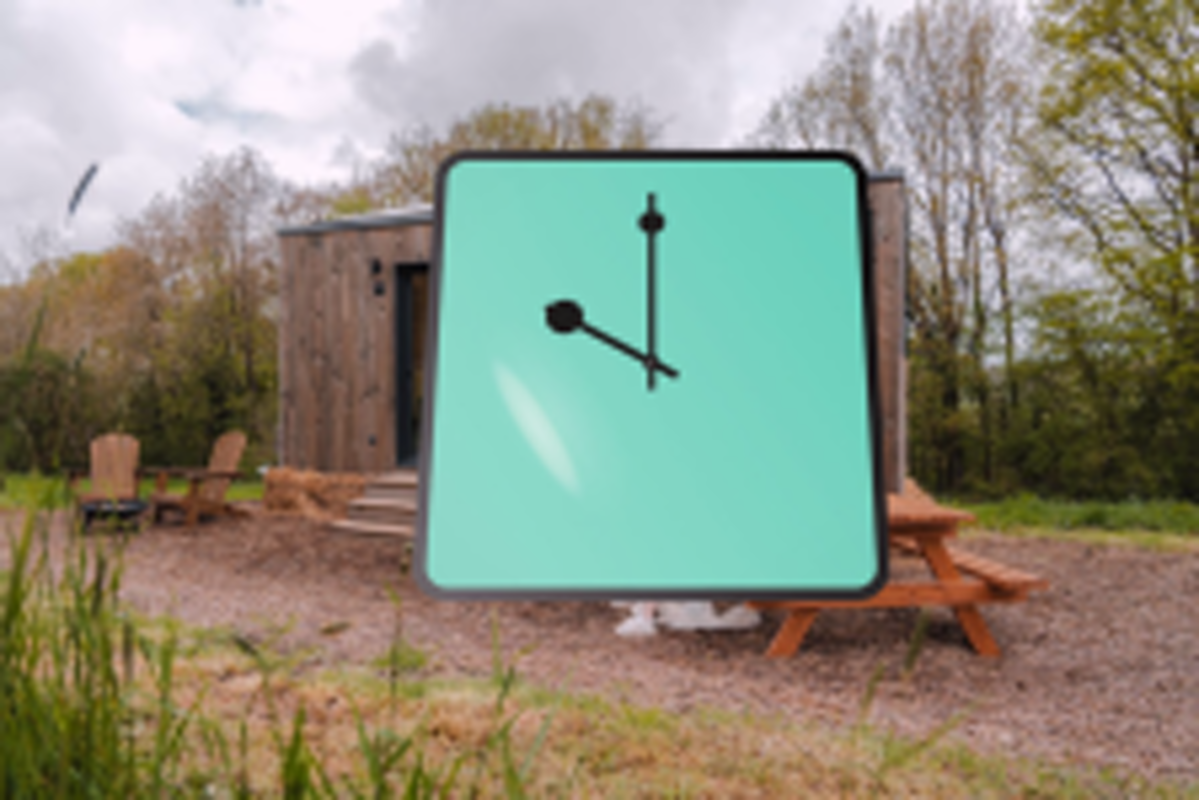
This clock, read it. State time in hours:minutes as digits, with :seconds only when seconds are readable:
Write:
10:00
